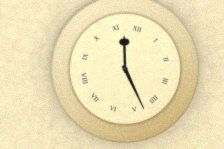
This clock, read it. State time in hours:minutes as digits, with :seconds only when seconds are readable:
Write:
11:23
